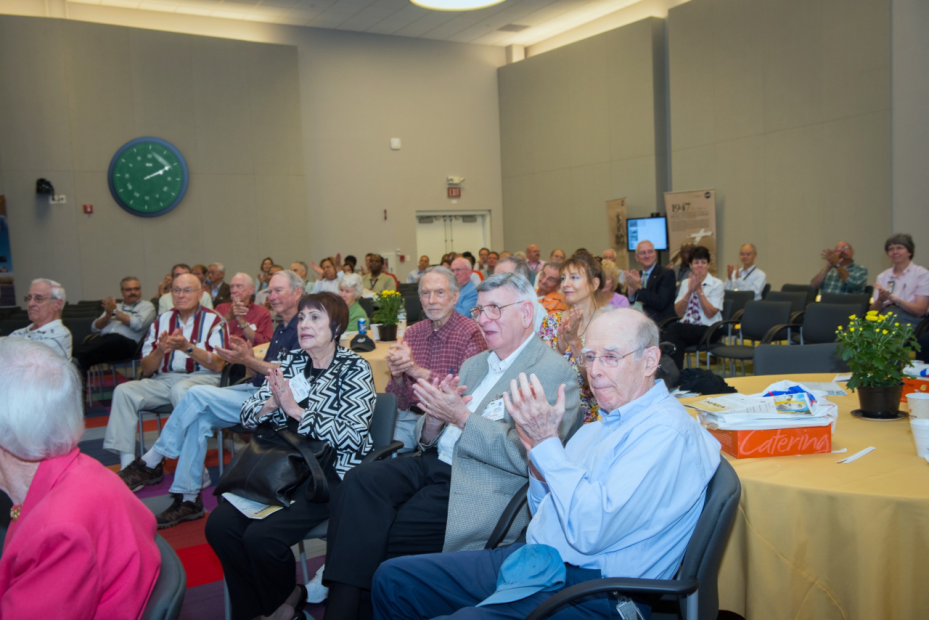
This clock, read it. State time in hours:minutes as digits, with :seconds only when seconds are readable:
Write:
2:10
